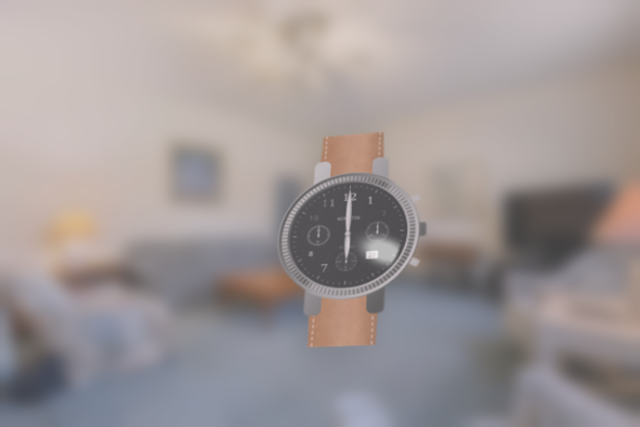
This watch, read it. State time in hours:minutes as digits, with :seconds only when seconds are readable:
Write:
6:00
